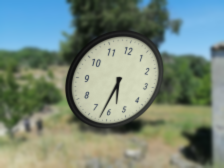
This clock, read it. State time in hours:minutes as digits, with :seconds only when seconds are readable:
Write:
5:32
